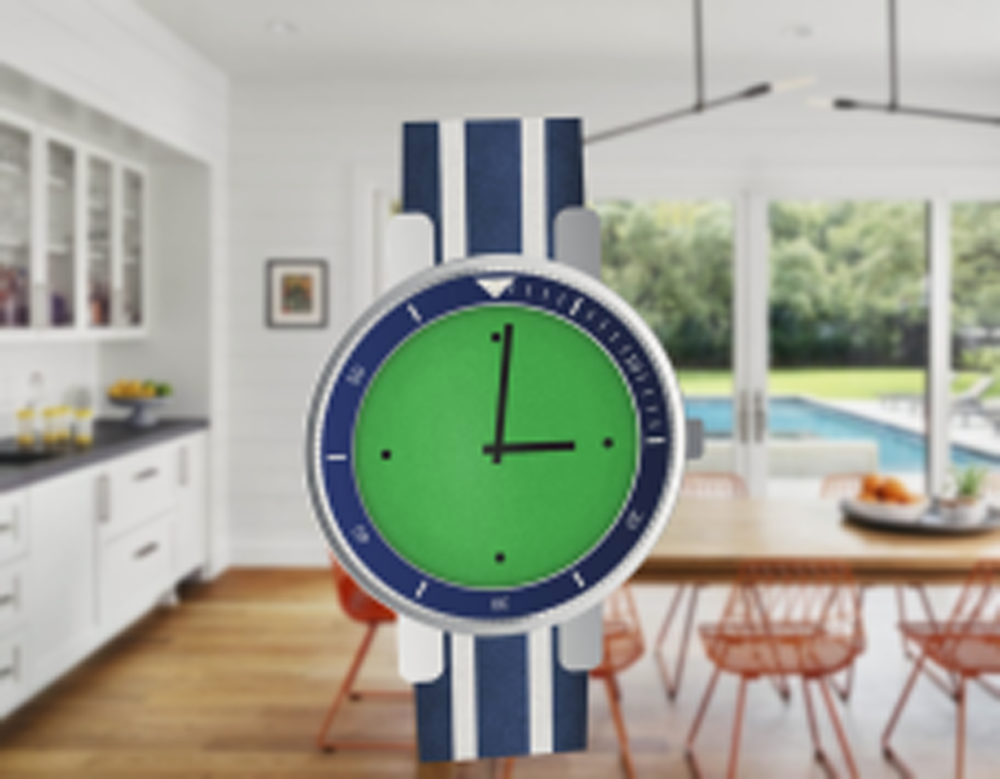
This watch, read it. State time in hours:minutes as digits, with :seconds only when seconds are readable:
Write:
3:01
